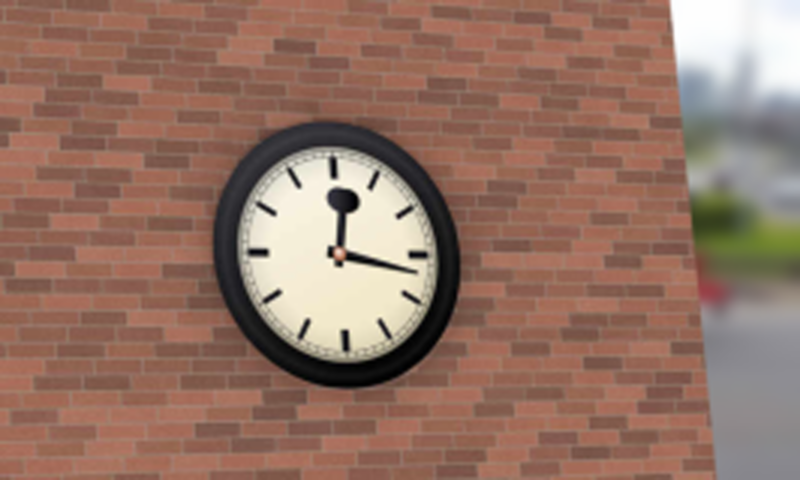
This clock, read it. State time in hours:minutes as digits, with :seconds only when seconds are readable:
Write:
12:17
